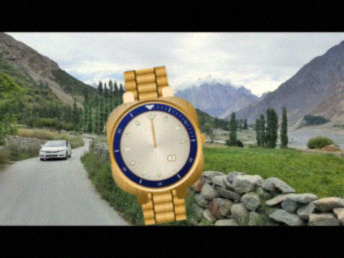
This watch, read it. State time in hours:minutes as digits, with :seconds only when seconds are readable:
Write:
12:00
